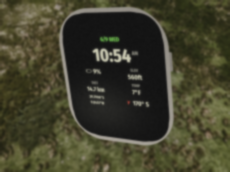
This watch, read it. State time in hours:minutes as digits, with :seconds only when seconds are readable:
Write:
10:54
